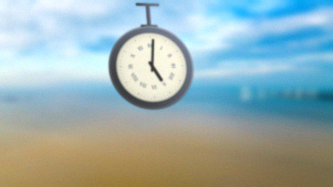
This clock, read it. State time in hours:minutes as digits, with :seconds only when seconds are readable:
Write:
5:01
